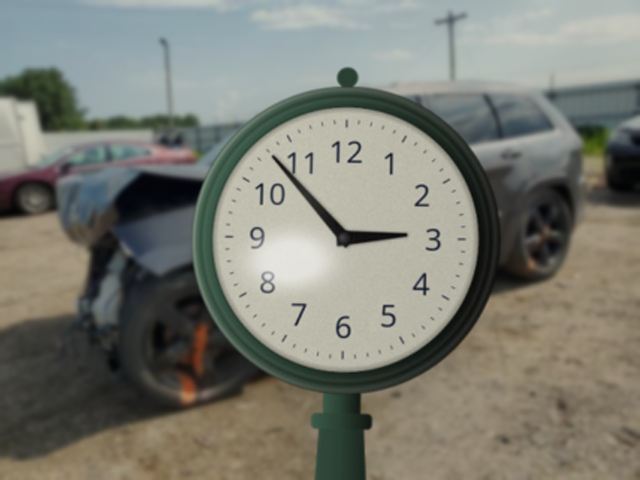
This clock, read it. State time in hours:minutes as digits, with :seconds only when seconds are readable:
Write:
2:53
